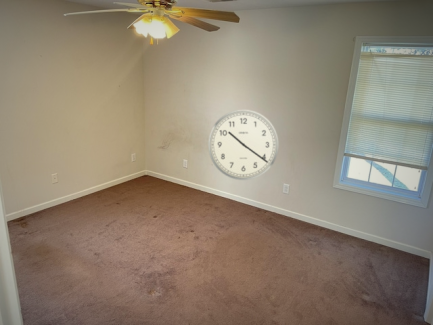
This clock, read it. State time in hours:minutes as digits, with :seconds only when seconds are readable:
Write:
10:21
